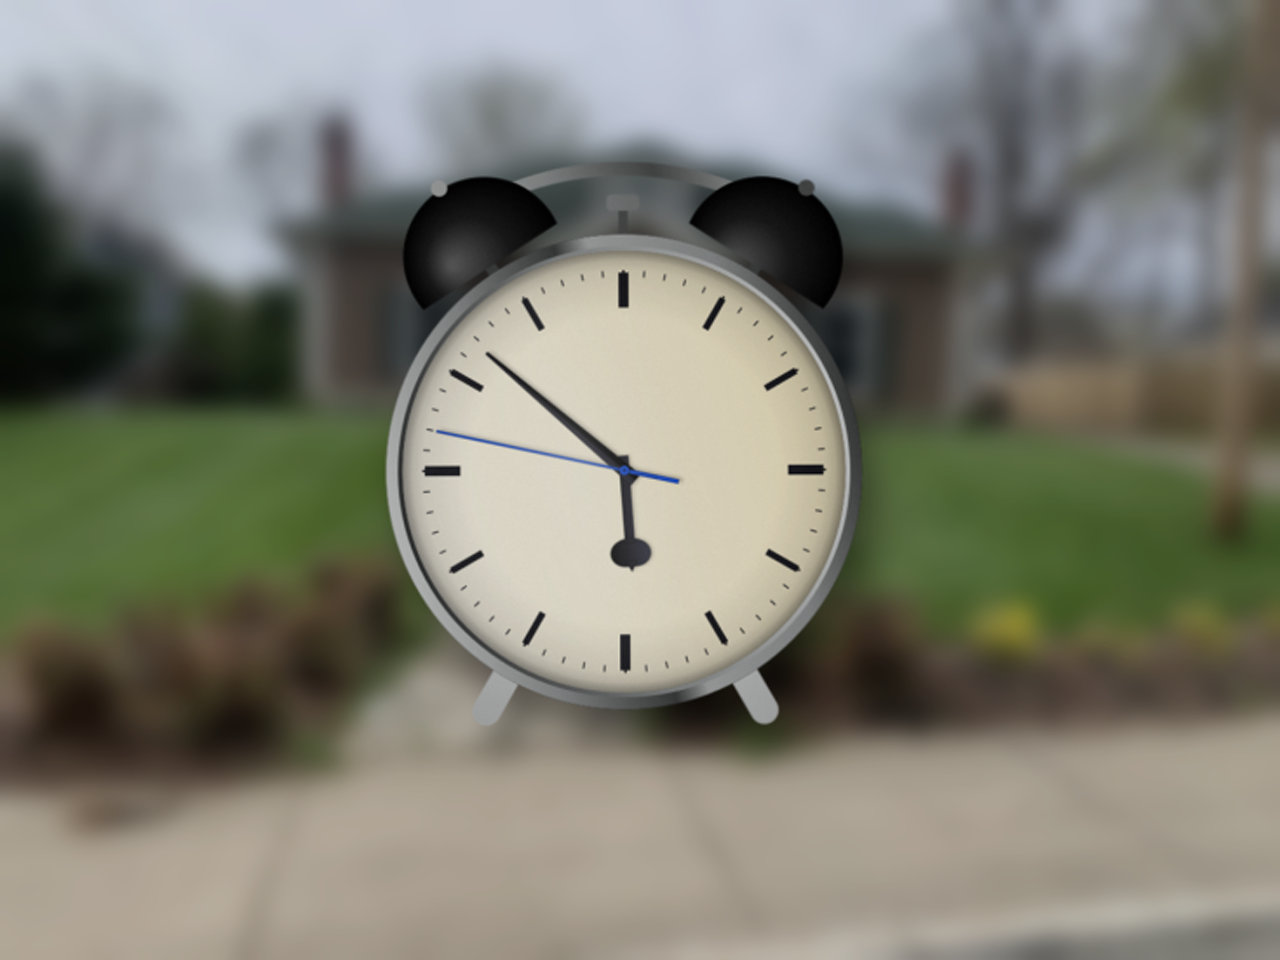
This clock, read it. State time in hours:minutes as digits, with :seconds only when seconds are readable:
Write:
5:51:47
